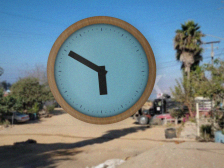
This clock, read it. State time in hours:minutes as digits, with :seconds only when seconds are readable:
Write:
5:50
